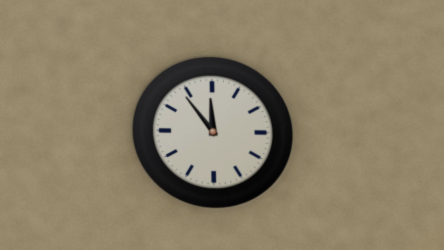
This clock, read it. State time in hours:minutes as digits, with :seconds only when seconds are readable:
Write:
11:54
